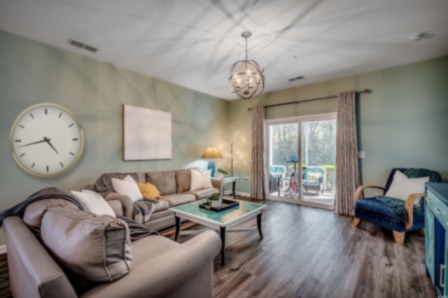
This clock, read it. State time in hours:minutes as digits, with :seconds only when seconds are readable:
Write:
4:43
